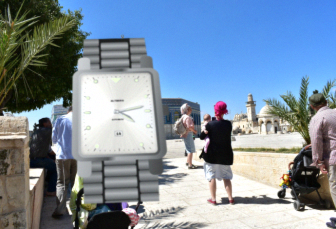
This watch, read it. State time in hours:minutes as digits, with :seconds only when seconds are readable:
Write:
4:13
